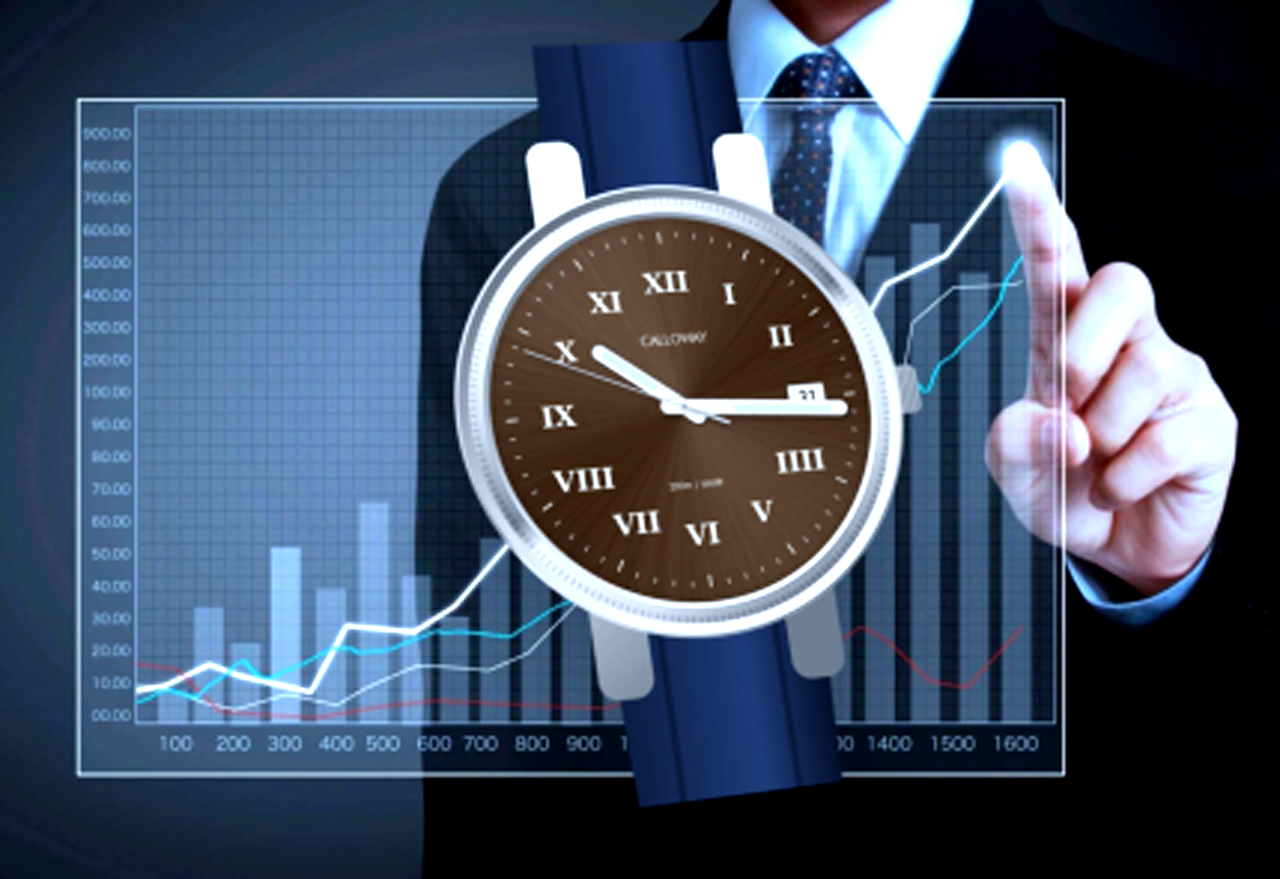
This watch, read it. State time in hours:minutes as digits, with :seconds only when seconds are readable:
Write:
10:15:49
